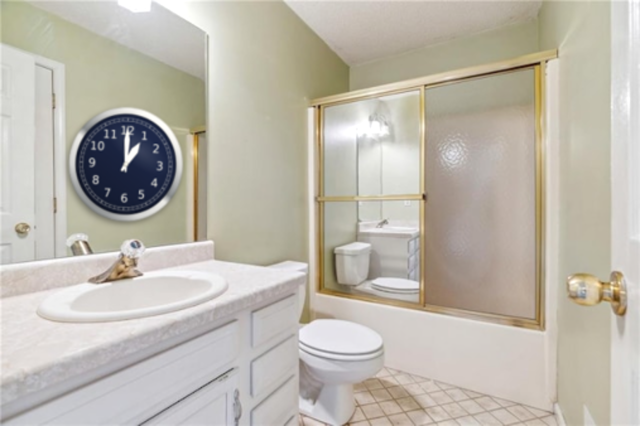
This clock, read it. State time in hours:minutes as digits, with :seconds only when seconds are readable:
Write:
1:00
